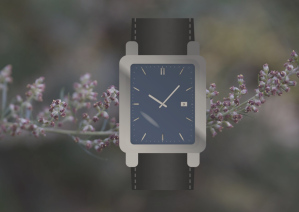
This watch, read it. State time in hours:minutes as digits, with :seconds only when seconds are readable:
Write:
10:07
